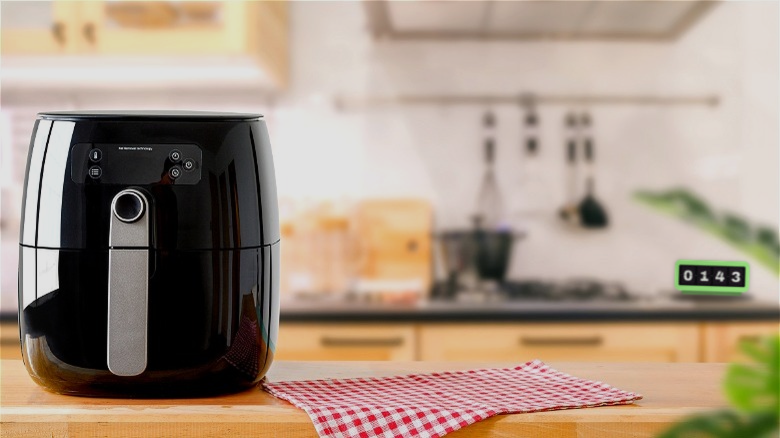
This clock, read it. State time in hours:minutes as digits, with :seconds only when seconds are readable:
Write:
1:43
